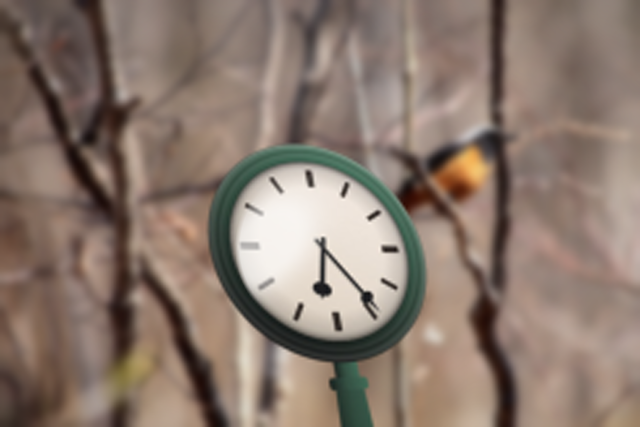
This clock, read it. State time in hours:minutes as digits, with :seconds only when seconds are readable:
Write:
6:24
